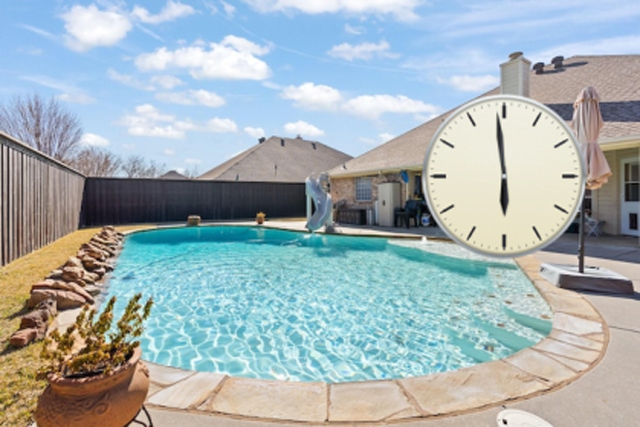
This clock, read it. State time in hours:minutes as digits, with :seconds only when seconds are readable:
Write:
5:59
